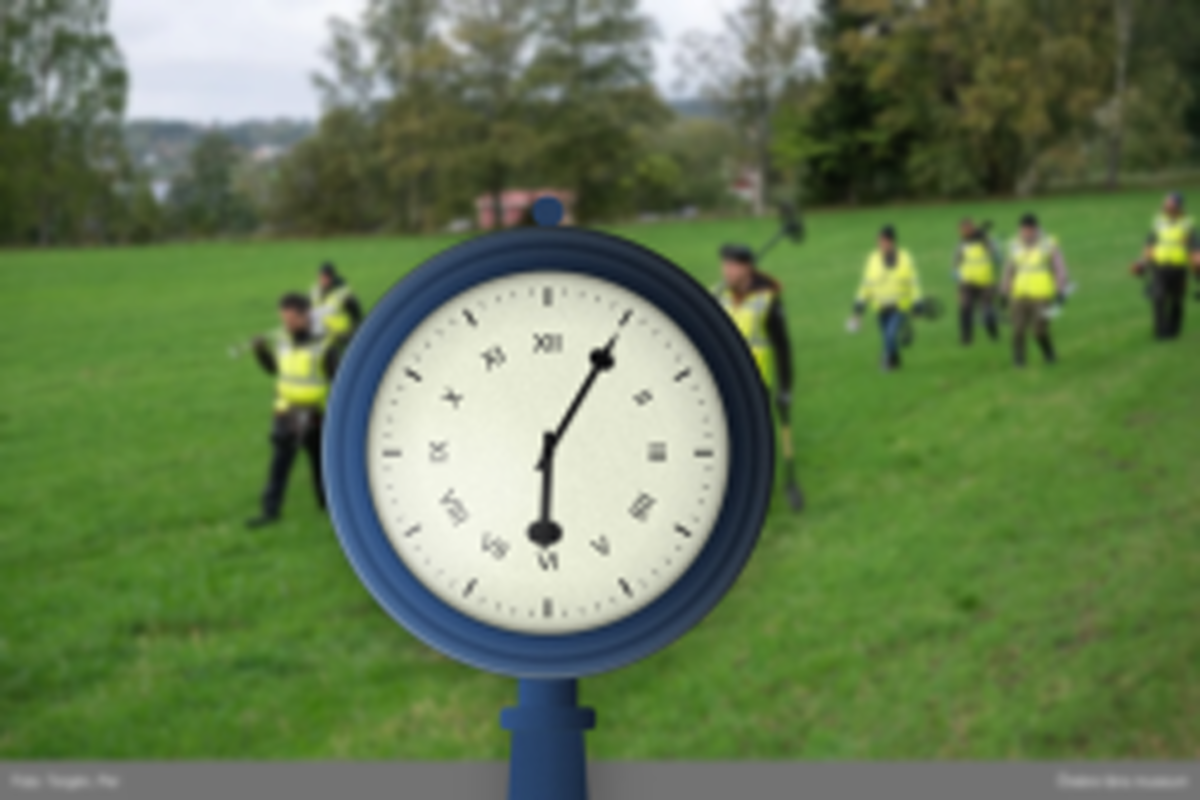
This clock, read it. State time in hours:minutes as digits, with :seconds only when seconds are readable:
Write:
6:05
